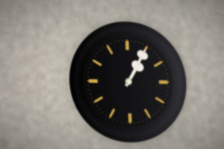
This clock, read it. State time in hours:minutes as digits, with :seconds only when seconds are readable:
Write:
1:05
